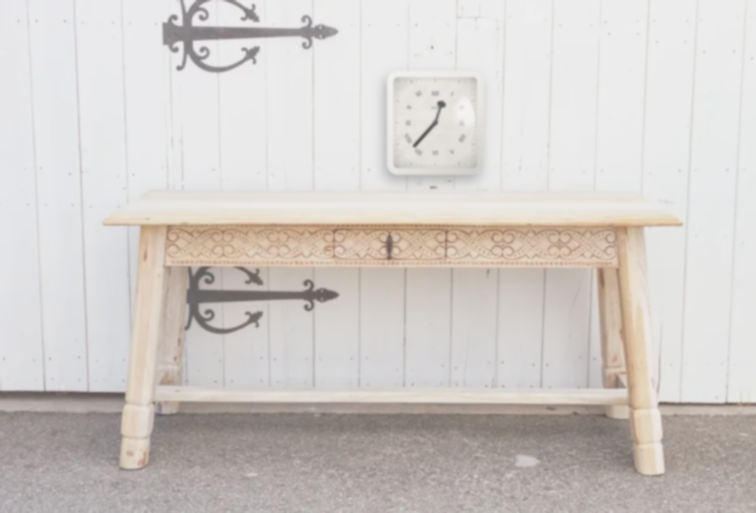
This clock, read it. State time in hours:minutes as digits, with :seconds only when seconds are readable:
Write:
12:37
